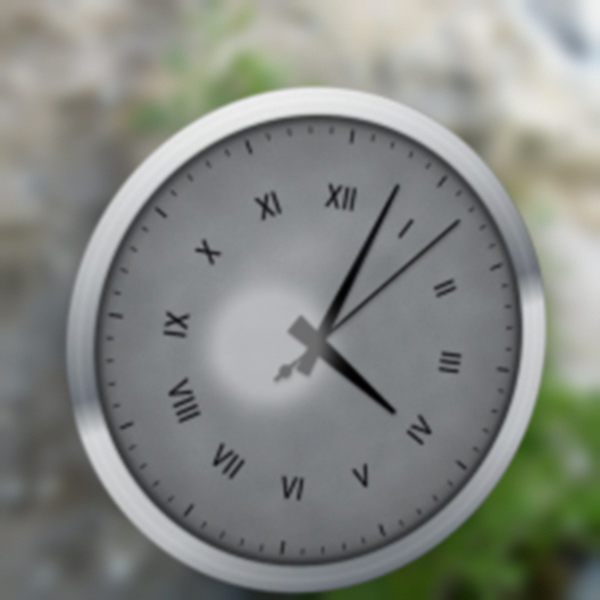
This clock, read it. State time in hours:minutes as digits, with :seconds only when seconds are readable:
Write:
4:03:07
